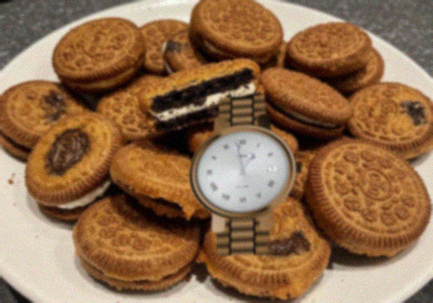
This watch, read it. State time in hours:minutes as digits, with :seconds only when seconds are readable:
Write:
12:58
